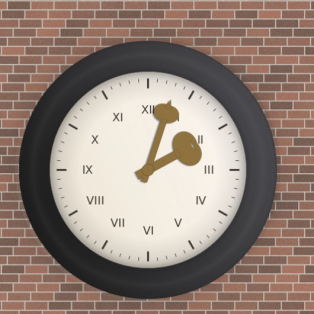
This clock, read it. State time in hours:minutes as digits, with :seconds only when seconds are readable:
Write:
2:03
